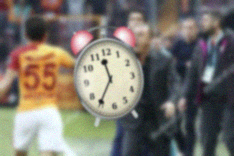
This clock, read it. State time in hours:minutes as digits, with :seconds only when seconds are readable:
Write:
11:36
